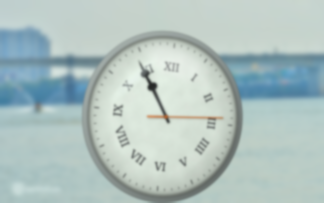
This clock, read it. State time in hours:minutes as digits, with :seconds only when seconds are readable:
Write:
10:54:14
